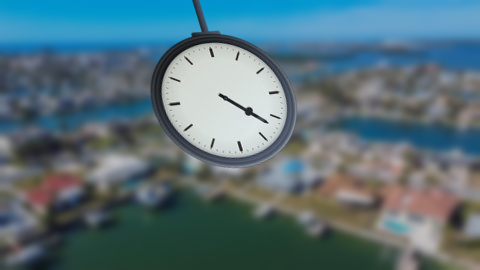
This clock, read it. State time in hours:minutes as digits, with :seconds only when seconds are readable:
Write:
4:22
